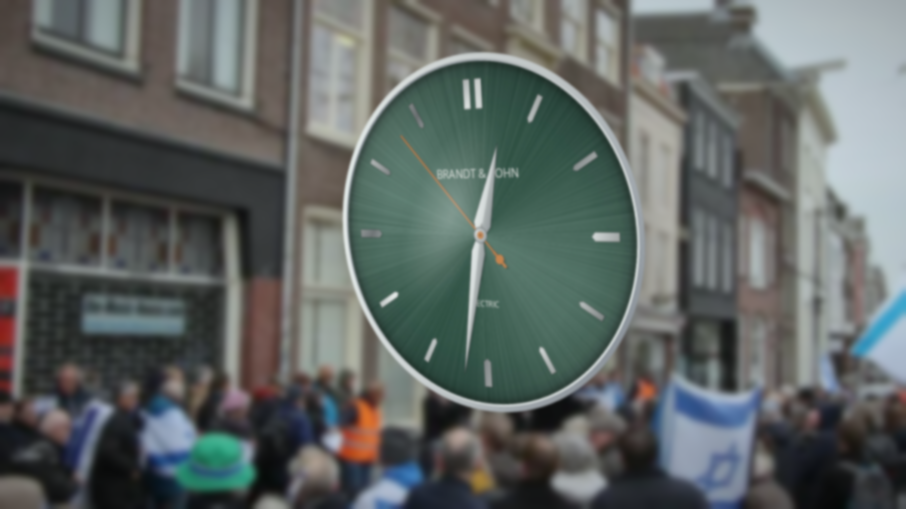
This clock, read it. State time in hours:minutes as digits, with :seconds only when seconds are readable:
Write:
12:31:53
